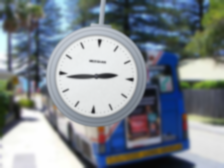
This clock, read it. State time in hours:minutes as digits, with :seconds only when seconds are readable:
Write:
2:44
